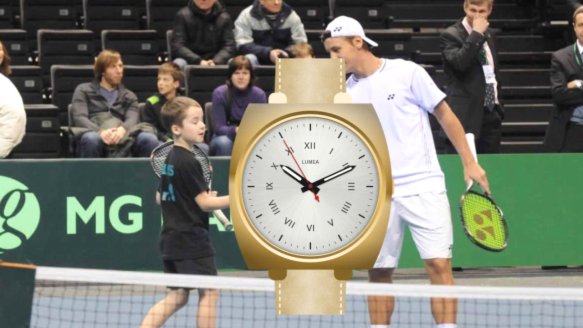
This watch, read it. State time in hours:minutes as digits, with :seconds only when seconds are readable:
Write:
10:10:55
